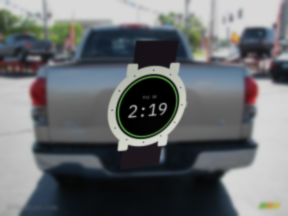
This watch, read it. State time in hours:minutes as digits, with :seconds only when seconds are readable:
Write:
2:19
